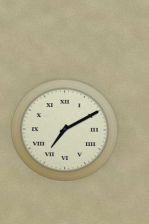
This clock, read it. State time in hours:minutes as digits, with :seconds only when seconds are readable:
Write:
7:10
